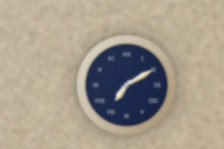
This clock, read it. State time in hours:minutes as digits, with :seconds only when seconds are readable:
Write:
7:10
